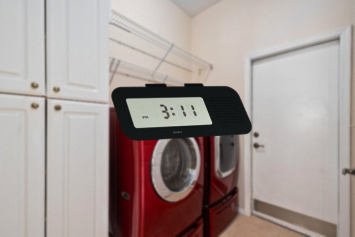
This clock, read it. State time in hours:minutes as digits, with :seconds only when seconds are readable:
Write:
3:11
